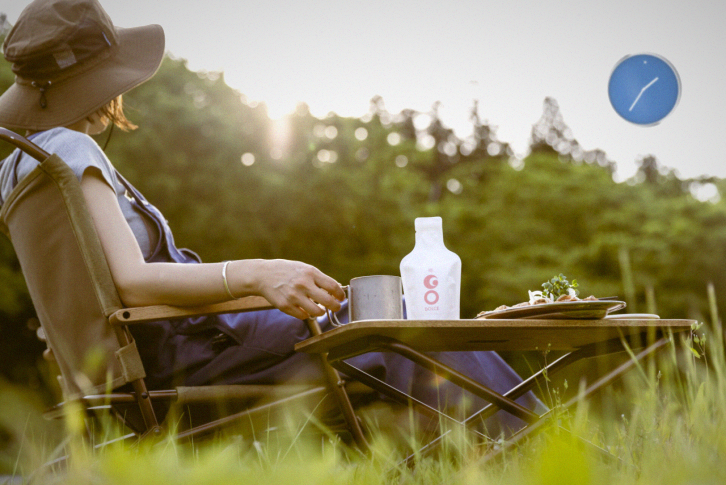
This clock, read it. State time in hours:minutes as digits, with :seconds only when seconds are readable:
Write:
1:35
